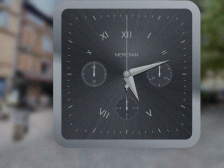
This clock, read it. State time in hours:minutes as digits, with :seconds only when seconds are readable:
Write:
5:12
